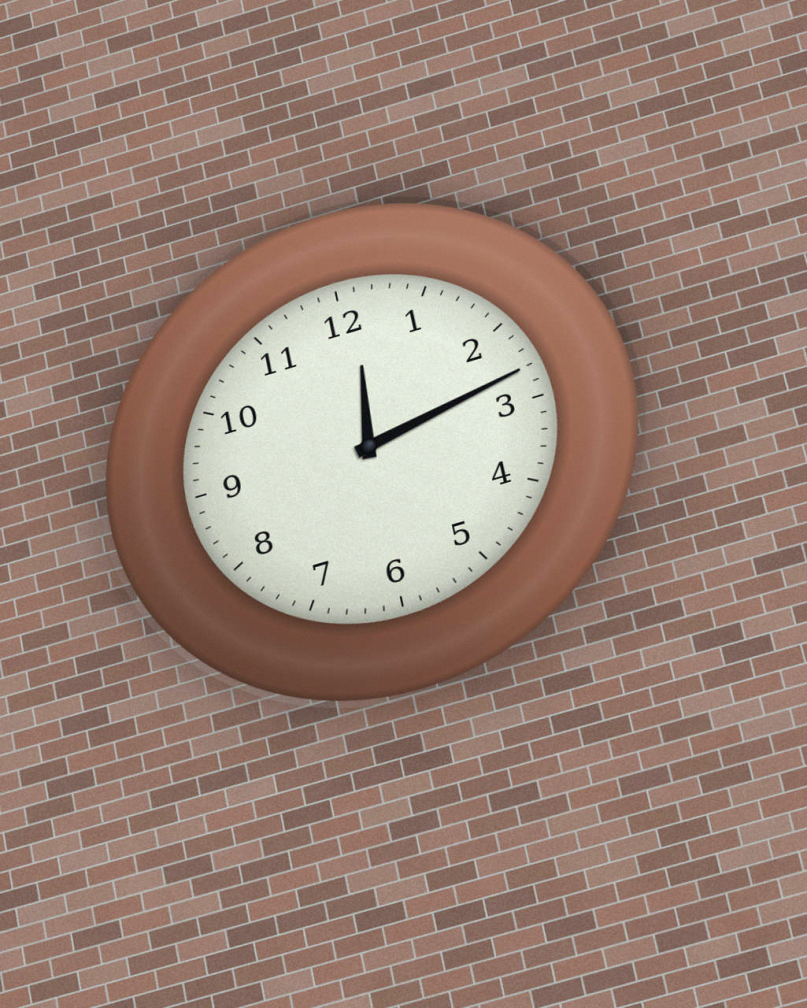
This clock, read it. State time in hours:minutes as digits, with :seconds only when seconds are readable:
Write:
12:13
